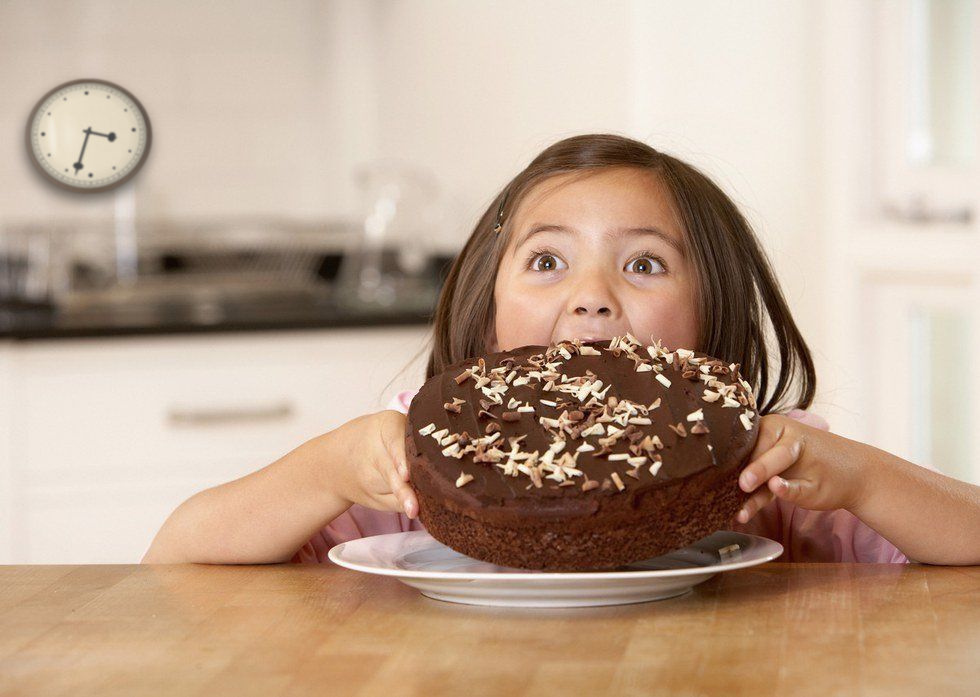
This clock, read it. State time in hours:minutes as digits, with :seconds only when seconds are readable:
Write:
3:33
